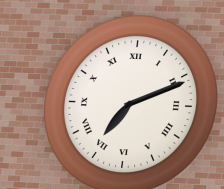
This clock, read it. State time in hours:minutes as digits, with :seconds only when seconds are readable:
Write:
7:11
